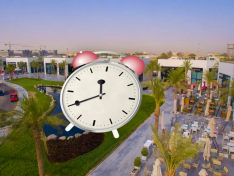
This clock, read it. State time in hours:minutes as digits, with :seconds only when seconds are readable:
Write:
11:40
